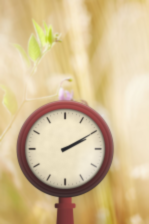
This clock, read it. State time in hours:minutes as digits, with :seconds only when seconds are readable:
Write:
2:10
